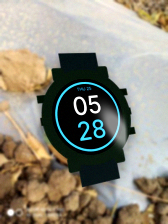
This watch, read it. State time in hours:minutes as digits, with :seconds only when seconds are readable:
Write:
5:28
